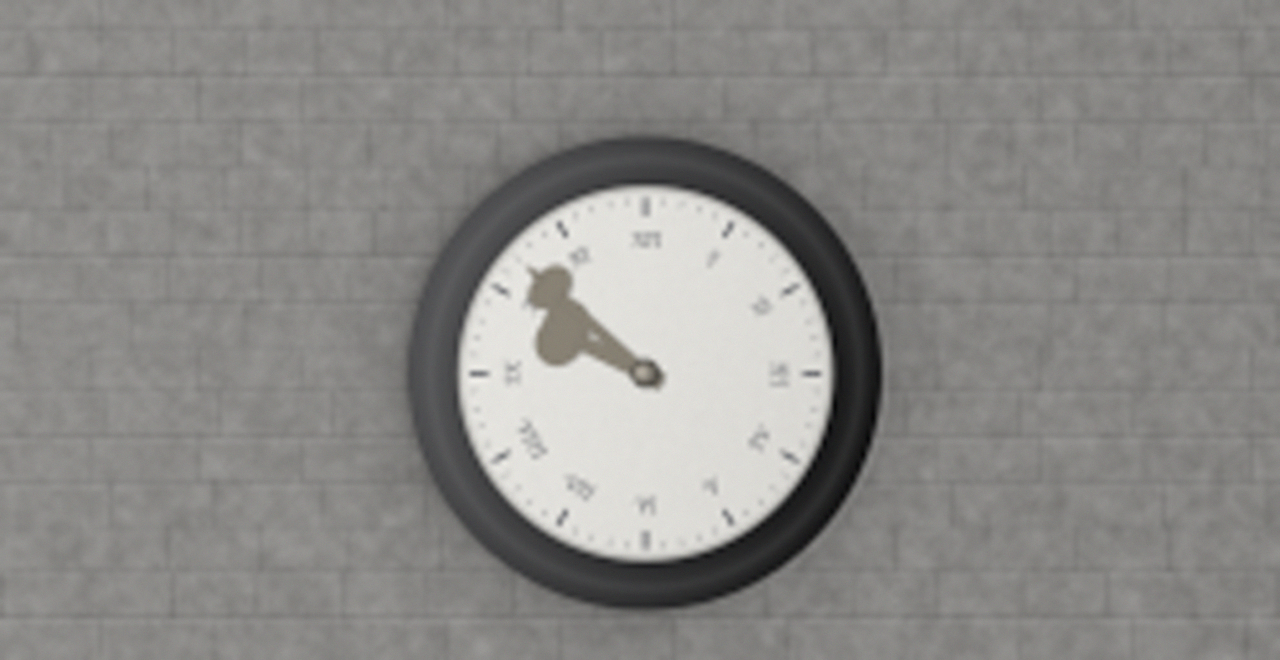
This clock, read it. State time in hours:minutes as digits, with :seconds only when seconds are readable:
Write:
9:52
